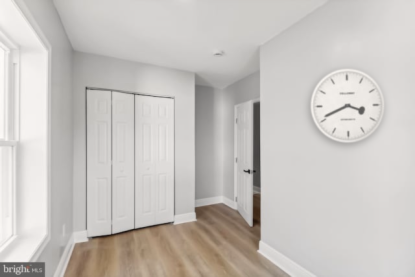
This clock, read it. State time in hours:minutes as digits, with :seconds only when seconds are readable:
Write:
3:41
